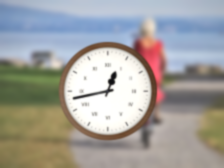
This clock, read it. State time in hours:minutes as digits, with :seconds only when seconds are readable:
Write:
12:43
